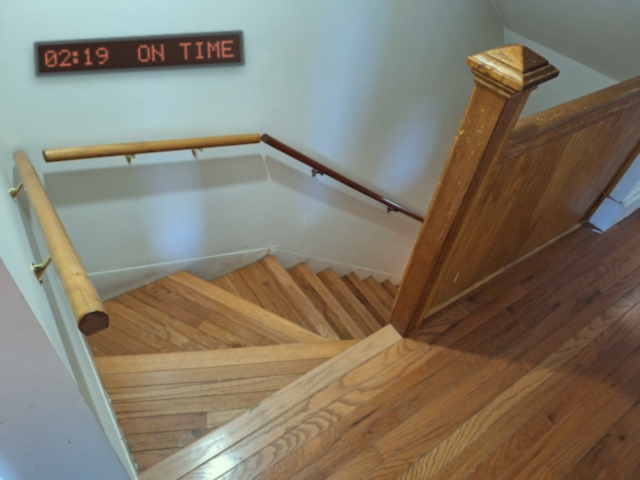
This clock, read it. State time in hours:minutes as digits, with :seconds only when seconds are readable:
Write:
2:19
